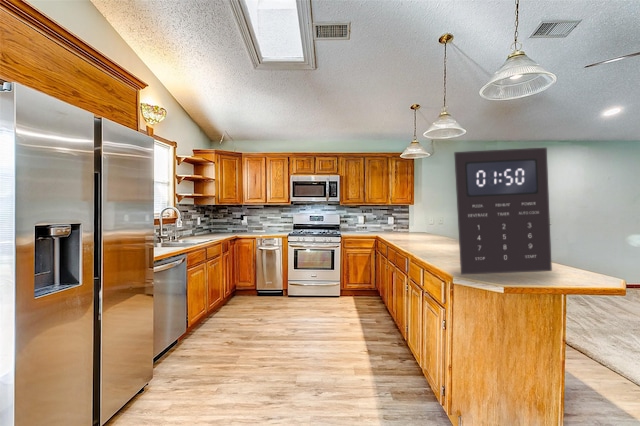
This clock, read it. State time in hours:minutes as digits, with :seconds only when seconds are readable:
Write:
1:50
